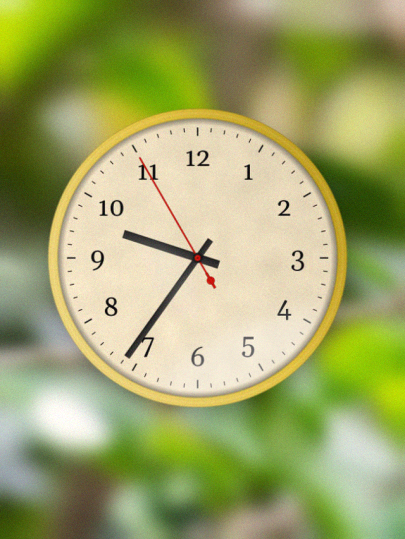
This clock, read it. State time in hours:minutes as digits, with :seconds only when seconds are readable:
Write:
9:35:55
